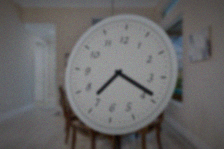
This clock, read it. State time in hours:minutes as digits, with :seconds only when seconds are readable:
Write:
7:19
